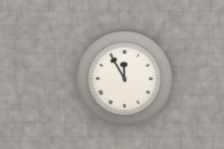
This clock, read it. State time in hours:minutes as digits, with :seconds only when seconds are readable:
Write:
11:55
